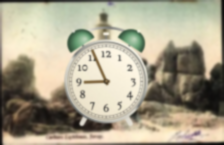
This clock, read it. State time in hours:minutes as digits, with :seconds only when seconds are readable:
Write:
8:56
